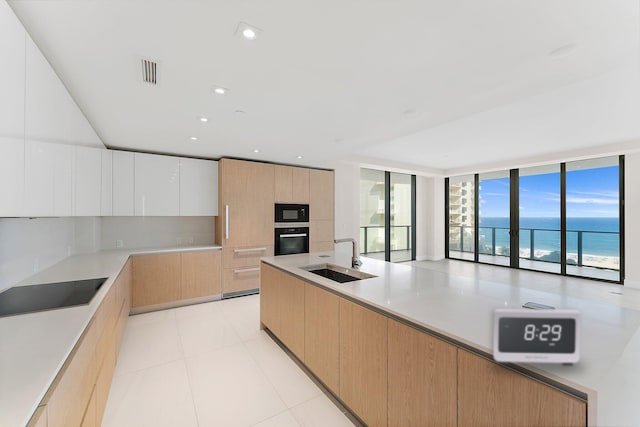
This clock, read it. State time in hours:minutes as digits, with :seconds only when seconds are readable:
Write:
8:29
